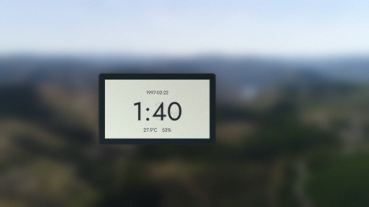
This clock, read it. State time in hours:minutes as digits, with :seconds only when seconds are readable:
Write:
1:40
